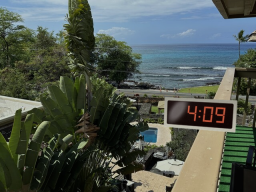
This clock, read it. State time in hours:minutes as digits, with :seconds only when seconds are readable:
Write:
4:09
